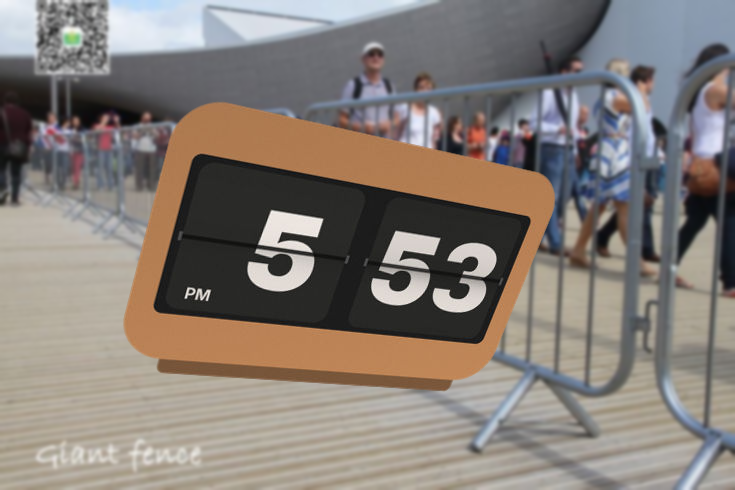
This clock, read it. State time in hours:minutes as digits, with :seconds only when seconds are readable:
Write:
5:53
